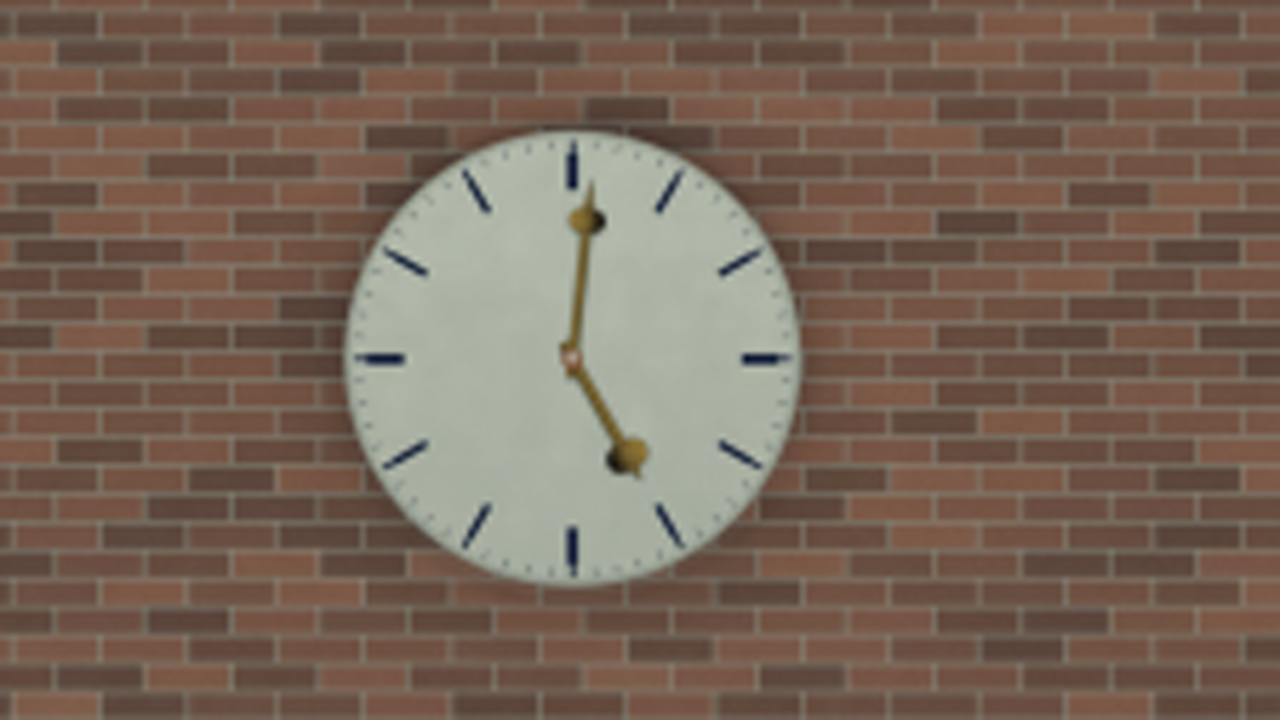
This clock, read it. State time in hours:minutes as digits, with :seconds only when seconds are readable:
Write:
5:01
